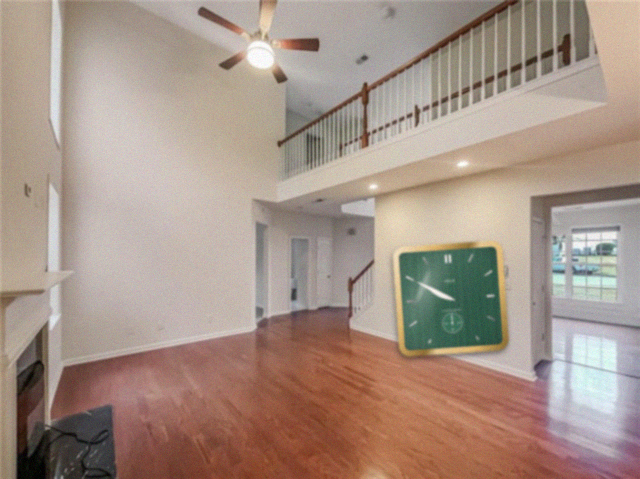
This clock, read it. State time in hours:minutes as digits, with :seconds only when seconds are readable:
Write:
9:50
